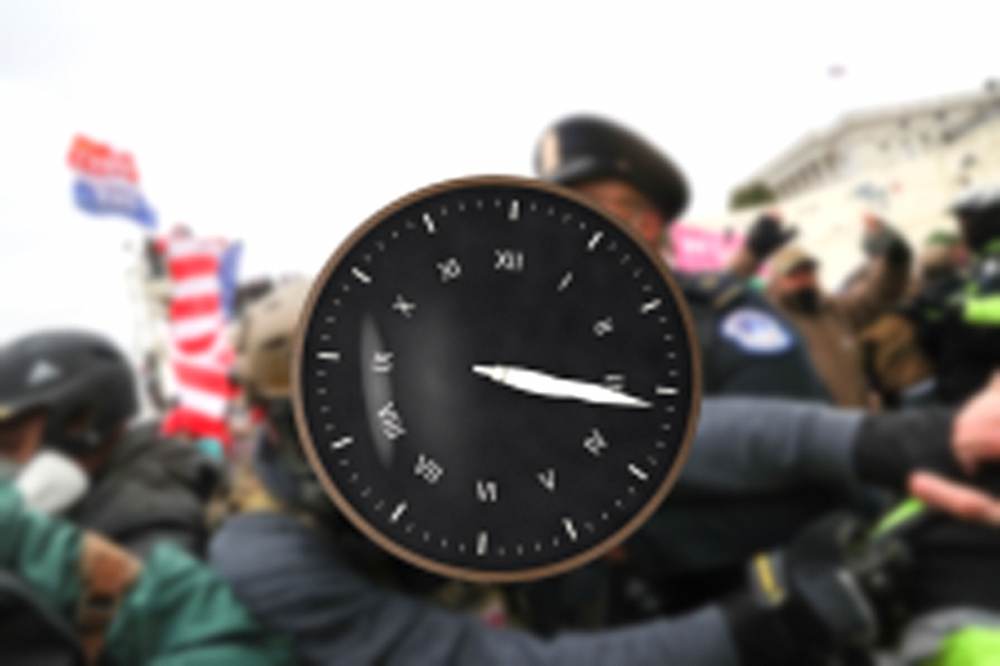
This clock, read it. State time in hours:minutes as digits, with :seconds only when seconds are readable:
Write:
3:16
